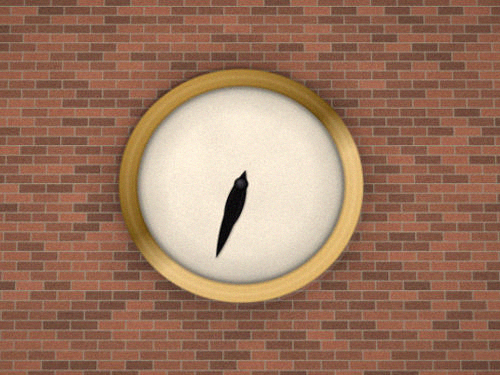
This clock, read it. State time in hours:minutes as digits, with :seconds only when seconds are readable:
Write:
6:33
